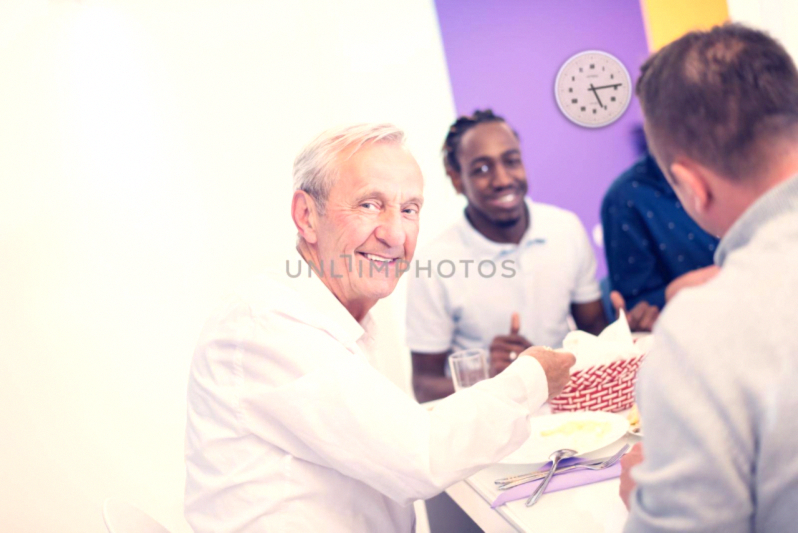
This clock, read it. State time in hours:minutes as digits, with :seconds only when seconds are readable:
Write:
5:14
